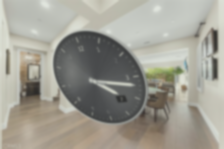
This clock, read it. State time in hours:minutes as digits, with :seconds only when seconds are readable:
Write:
4:17
